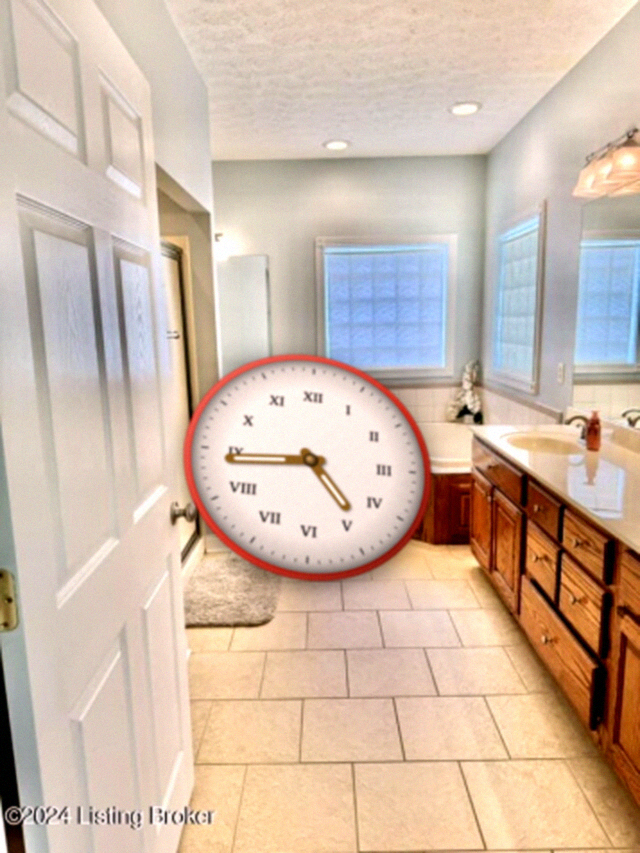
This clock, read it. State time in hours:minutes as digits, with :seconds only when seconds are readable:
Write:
4:44
